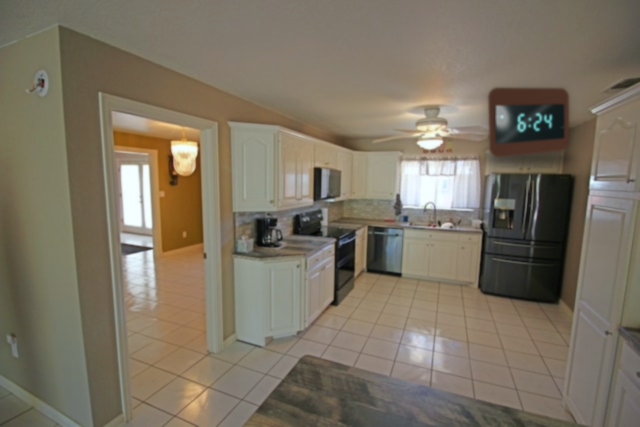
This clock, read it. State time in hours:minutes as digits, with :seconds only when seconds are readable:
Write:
6:24
